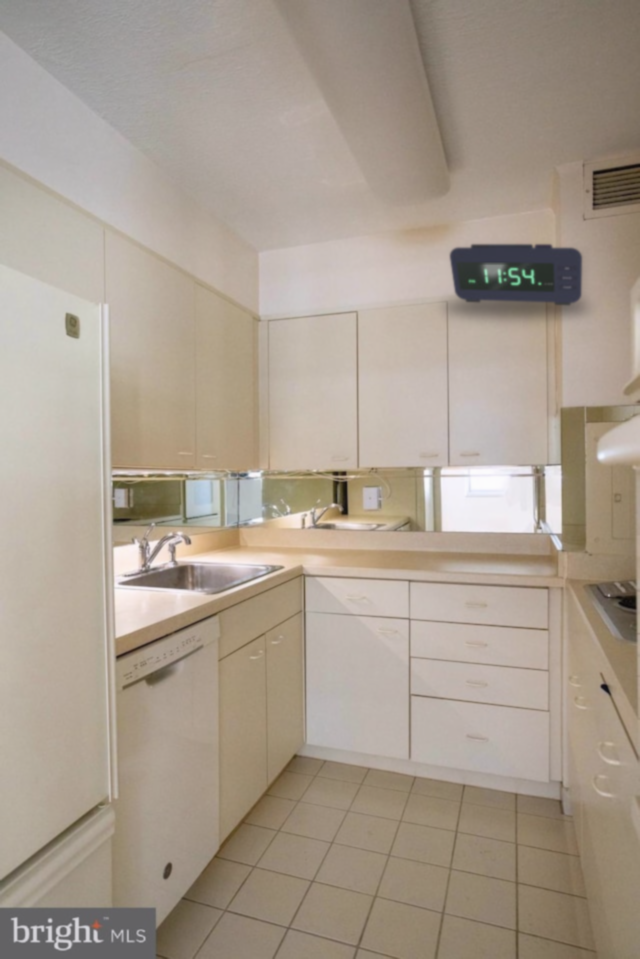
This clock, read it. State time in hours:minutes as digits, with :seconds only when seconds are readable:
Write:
11:54
